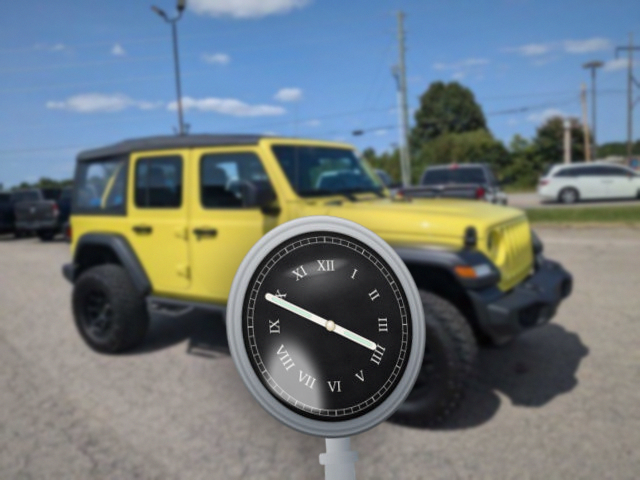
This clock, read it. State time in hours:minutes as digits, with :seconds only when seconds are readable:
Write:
3:49
